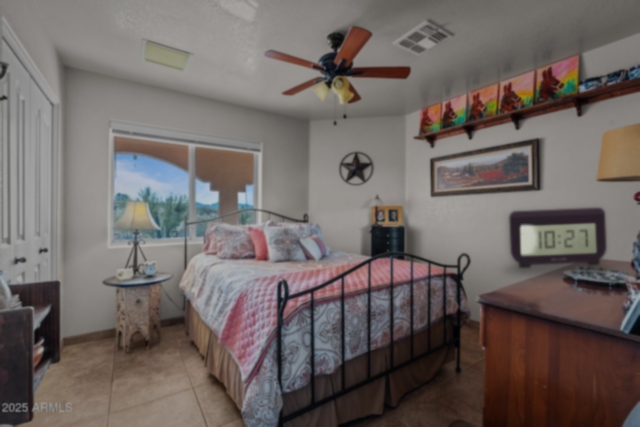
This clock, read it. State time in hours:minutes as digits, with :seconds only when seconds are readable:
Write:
10:27
